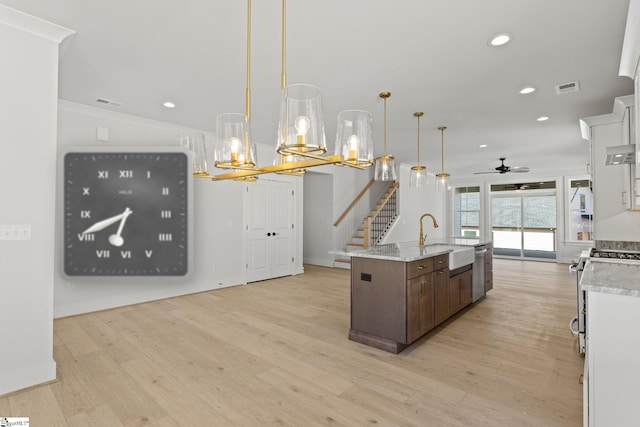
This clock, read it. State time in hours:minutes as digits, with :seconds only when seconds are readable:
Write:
6:41
